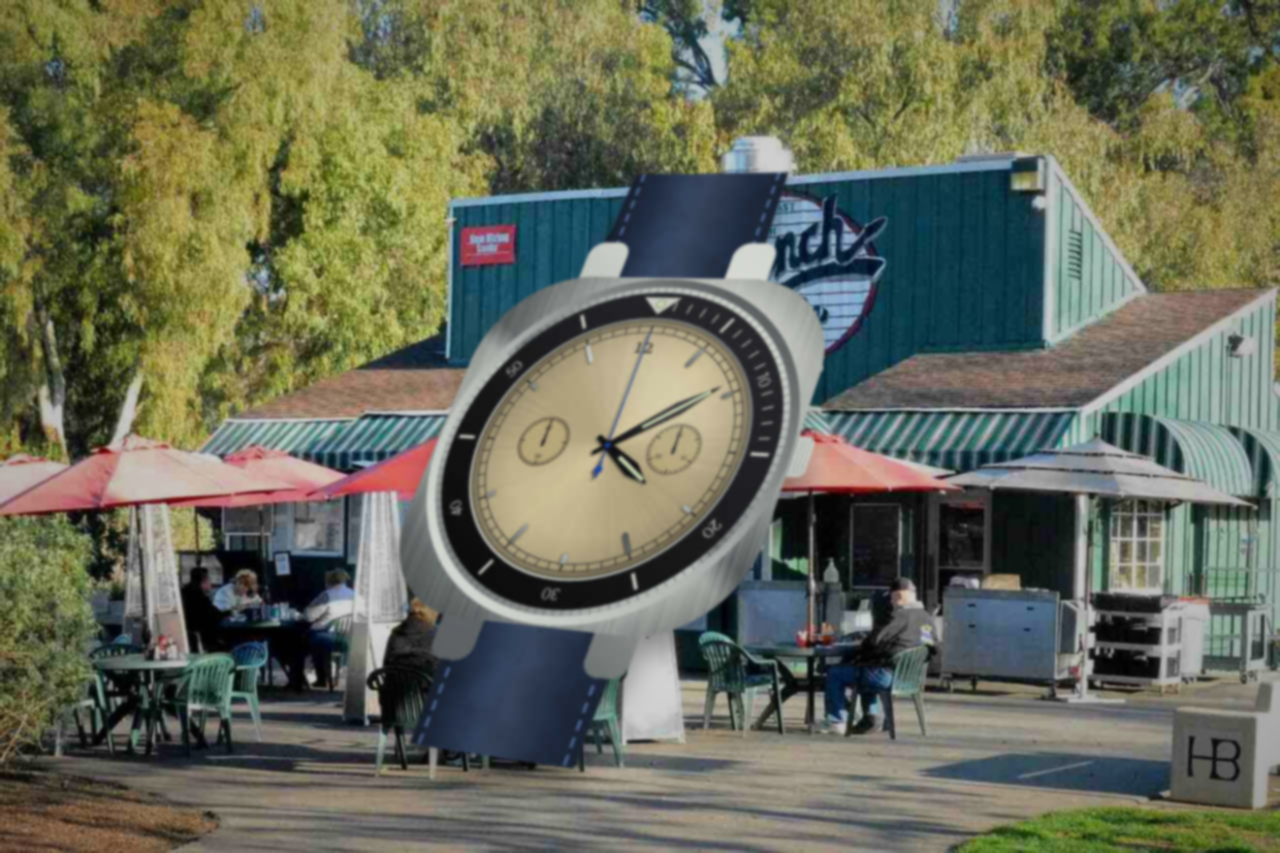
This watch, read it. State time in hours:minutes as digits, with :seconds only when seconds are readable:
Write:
4:09
